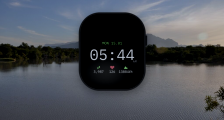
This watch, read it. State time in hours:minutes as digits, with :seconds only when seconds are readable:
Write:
5:44
